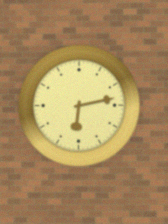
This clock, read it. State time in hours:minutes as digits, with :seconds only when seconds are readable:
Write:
6:13
